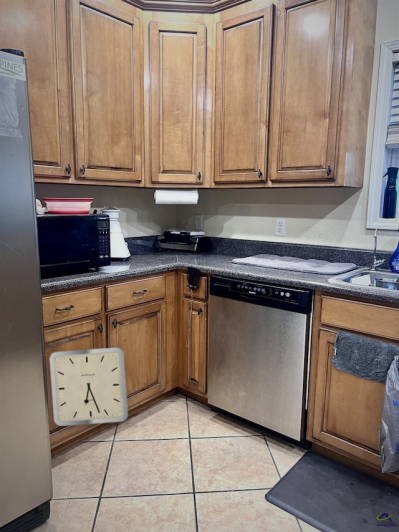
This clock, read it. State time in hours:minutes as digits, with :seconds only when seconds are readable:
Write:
6:27
